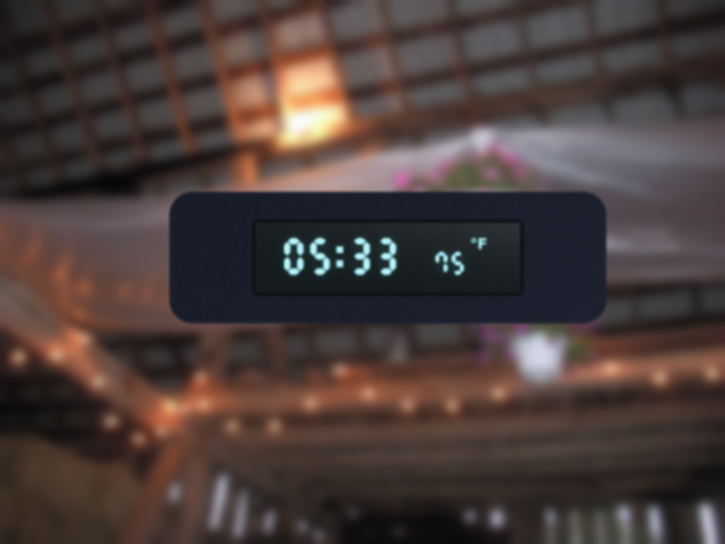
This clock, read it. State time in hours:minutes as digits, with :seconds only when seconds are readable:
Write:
5:33
